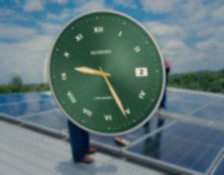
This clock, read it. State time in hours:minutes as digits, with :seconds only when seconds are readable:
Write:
9:26
